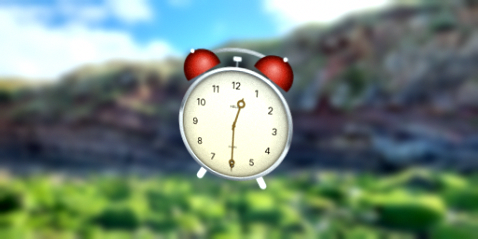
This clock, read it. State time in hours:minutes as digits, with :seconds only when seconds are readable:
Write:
12:30
